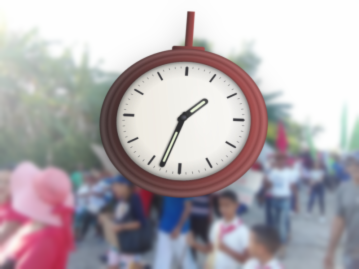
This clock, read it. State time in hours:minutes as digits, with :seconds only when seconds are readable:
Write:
1:33
